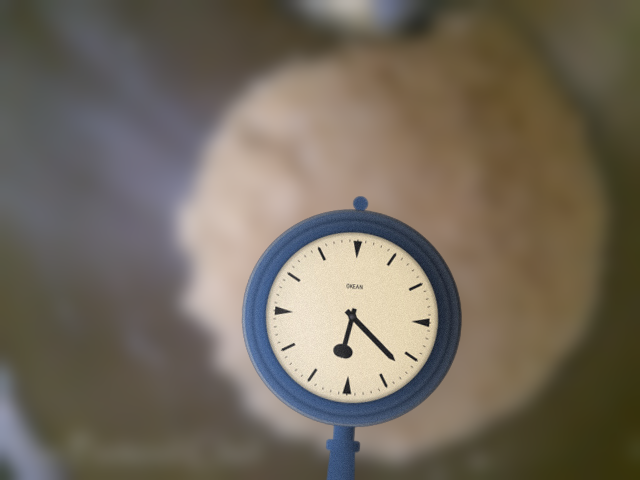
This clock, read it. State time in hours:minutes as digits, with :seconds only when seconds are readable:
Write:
6:22
